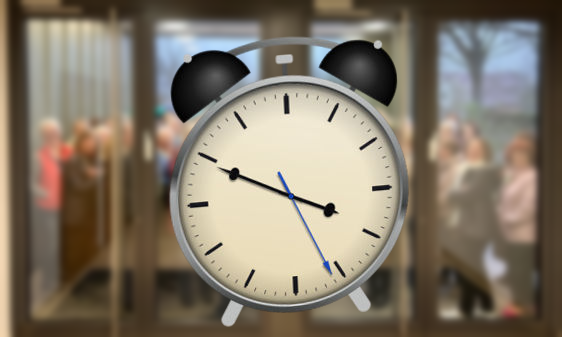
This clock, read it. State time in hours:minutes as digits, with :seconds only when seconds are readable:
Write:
3:49:26
